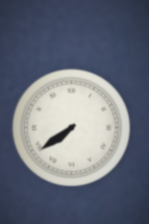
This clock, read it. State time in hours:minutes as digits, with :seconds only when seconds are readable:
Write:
7:39
